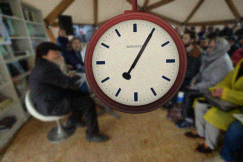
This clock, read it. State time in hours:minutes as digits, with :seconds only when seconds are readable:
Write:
7:05
